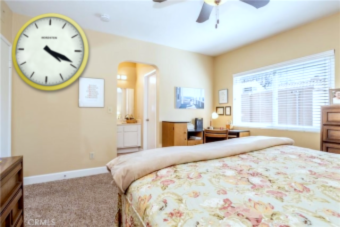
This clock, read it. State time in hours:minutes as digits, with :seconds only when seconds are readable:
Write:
4:19
